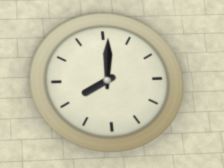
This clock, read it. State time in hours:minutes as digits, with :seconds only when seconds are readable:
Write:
8:01
